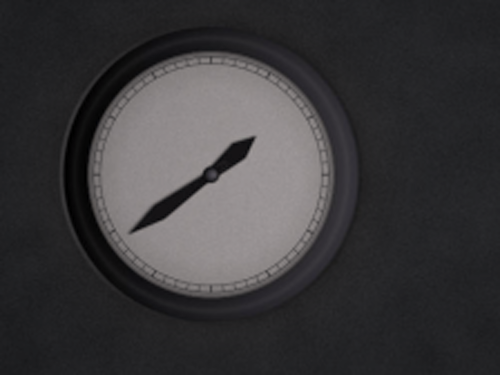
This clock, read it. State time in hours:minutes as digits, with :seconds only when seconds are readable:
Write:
1:39
